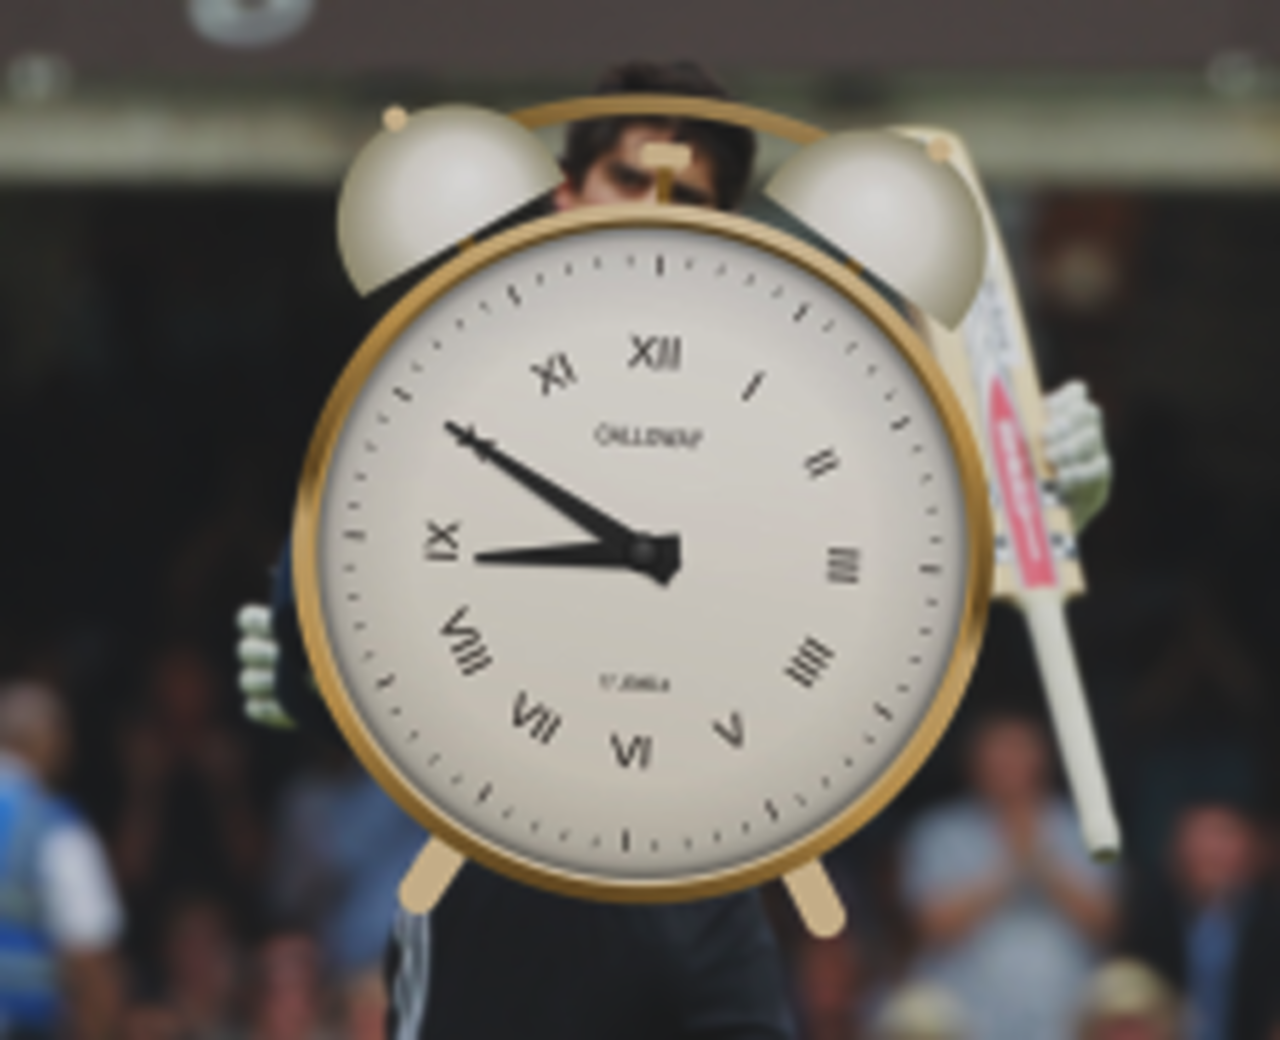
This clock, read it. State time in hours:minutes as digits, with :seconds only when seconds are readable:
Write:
8:50
